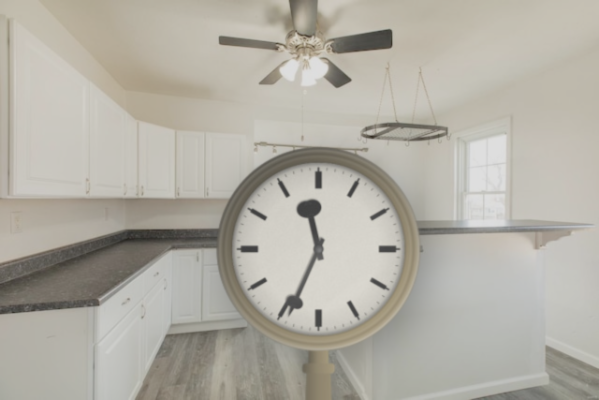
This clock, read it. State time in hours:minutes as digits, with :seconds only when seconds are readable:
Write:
11:34
